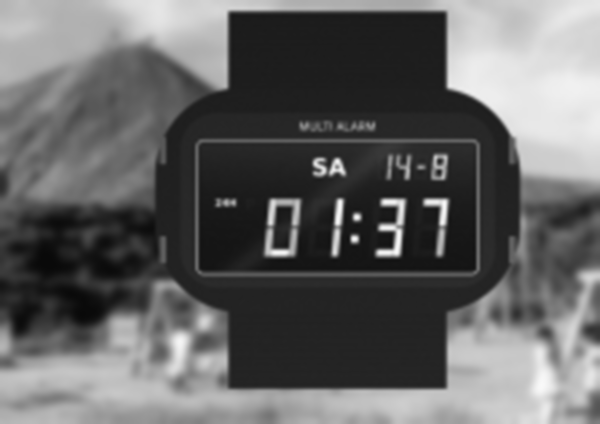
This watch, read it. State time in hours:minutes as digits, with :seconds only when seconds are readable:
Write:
1:37
